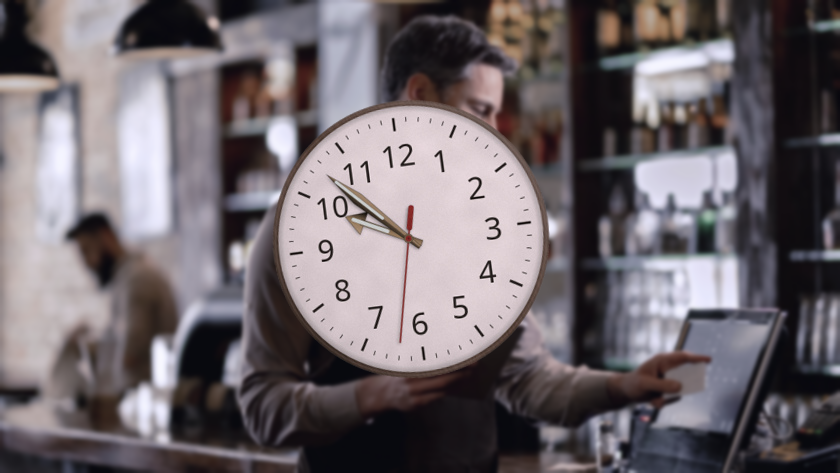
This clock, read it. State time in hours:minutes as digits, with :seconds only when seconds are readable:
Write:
9:52:32
